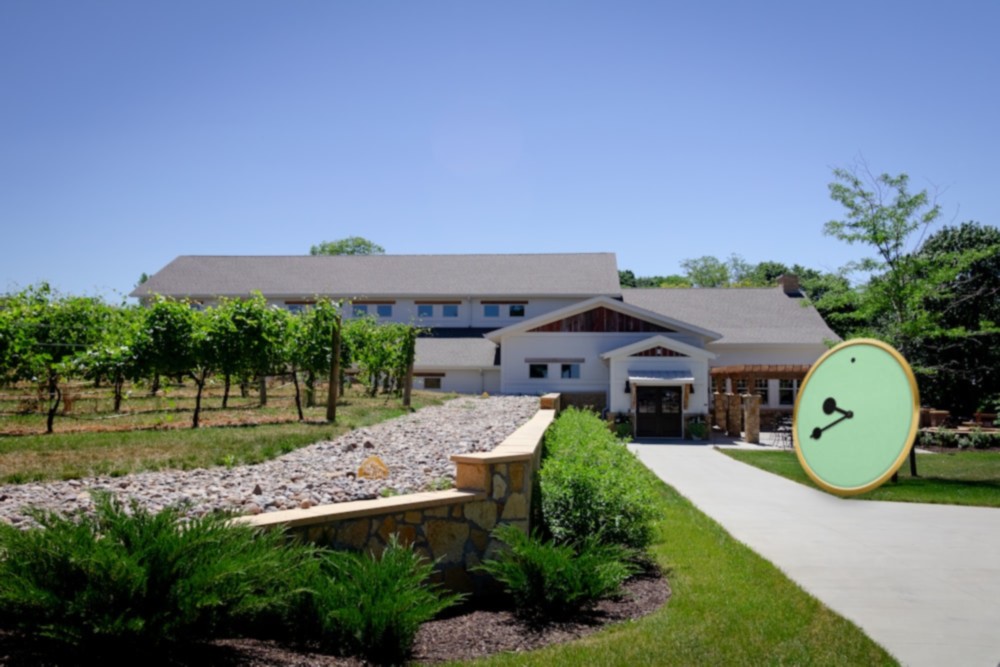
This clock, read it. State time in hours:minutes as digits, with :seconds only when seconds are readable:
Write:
9:41
